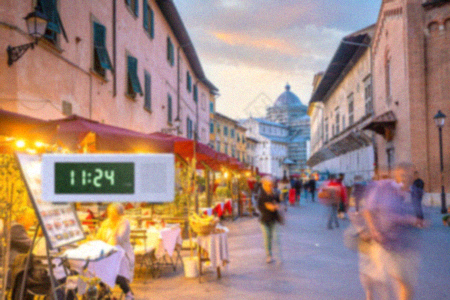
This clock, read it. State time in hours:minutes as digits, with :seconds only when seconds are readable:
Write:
11:24
